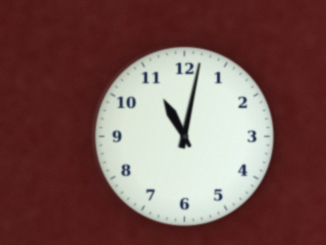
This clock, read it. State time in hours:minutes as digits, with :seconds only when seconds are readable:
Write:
11:02
